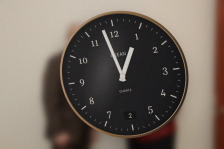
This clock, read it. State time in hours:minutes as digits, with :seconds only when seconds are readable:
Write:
12:58
